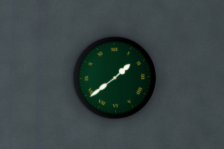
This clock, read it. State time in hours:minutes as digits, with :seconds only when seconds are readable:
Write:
1:39
